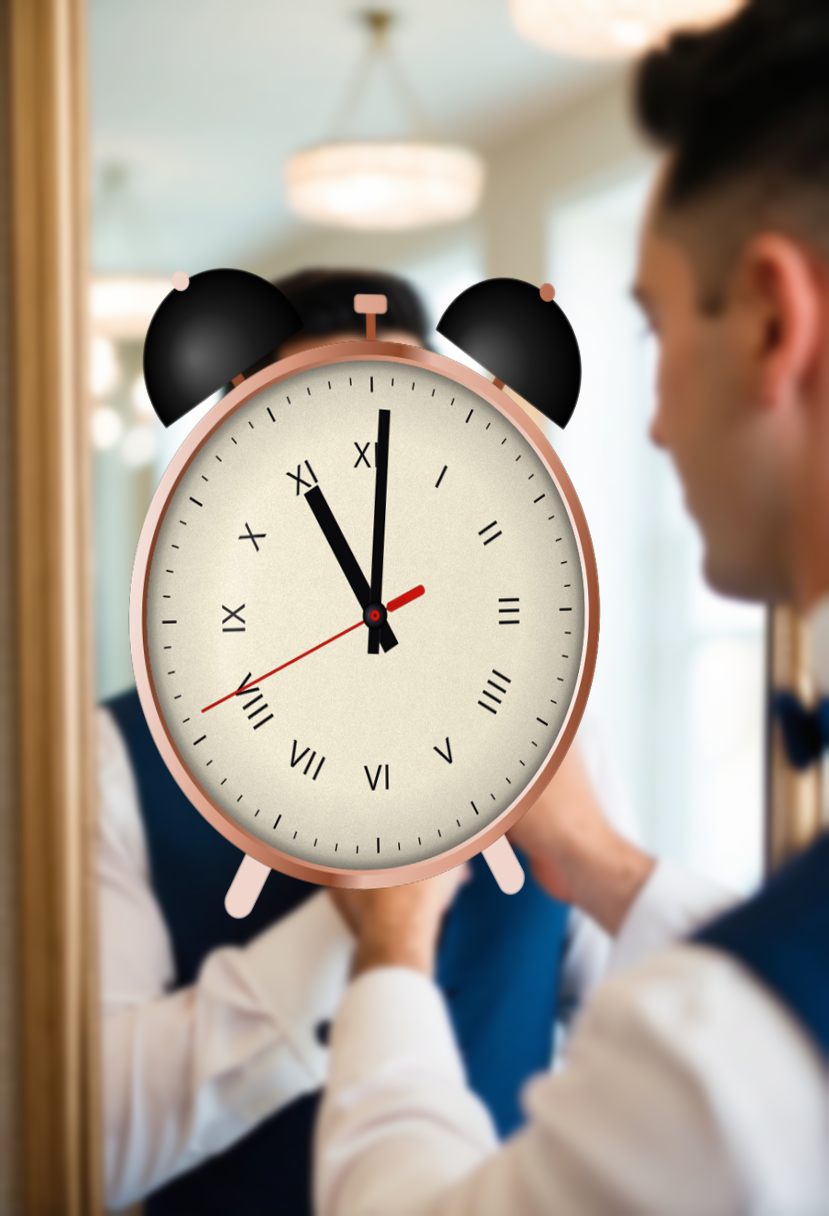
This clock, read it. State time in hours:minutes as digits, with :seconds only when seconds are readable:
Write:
11:00:41
